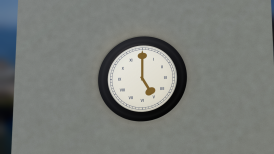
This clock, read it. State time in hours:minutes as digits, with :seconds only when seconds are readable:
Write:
5:00
